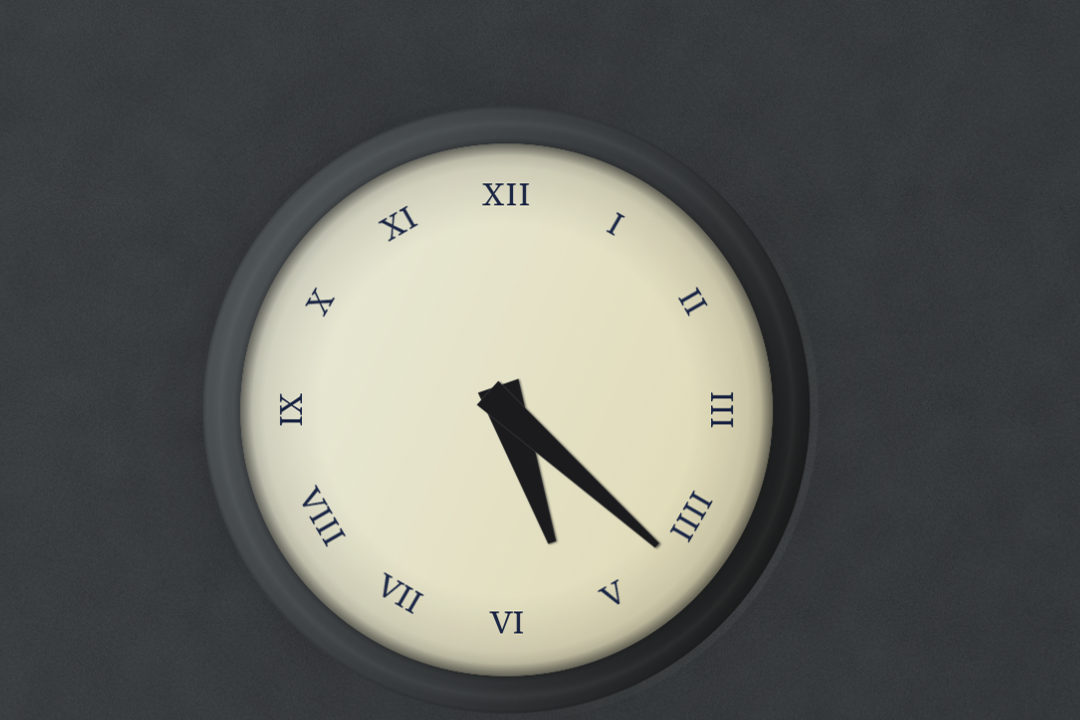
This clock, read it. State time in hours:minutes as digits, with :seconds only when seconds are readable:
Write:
5:22
